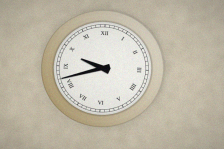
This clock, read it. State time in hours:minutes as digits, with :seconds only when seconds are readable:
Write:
9:42
